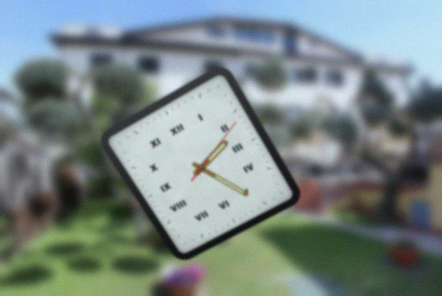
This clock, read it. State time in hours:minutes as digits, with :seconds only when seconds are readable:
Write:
2:25:11
